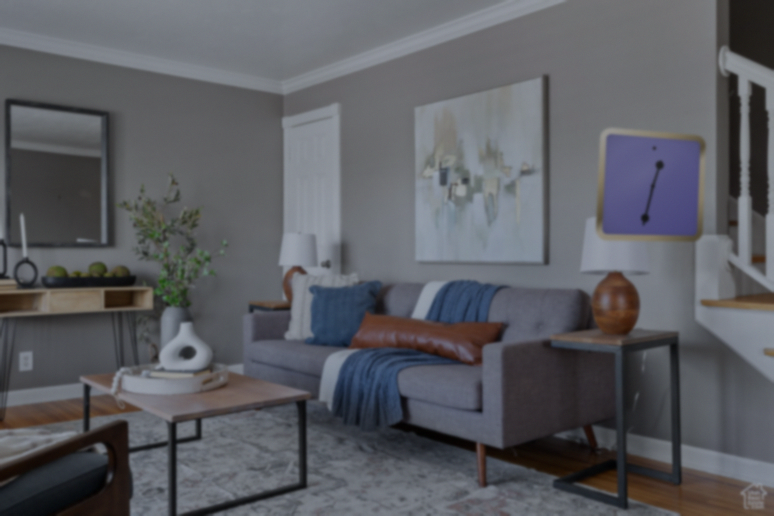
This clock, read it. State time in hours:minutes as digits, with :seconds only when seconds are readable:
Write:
12:32
